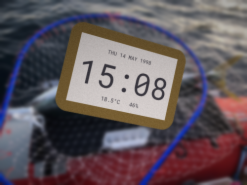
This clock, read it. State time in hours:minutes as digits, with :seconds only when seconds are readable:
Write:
15:08
